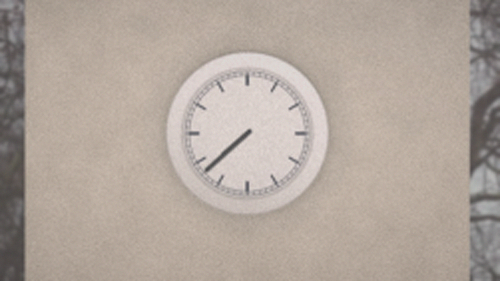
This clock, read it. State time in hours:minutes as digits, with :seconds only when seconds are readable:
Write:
7:38
